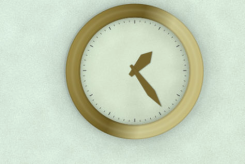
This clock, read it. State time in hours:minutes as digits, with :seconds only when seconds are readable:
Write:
1:24
